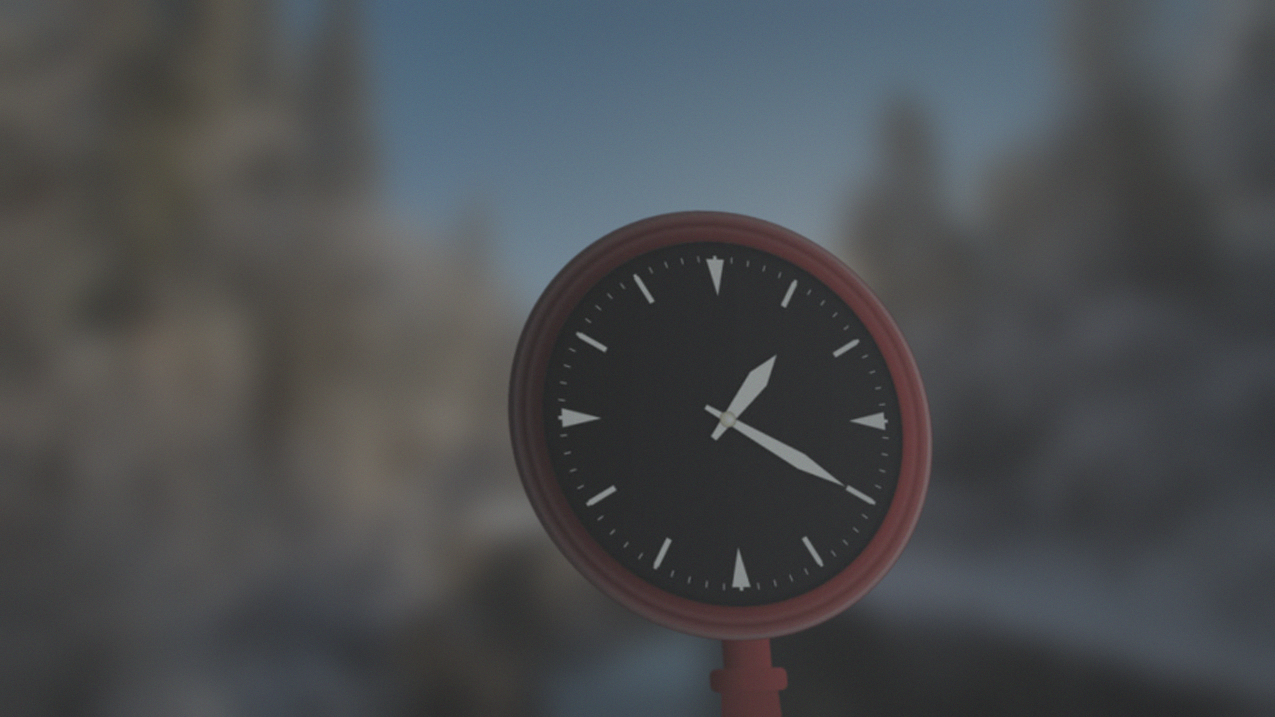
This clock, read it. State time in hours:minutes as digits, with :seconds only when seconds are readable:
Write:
1:20
